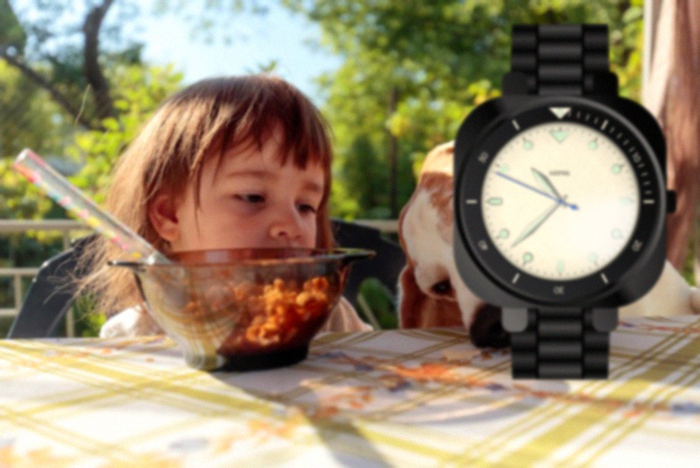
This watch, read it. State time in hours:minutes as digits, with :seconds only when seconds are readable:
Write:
10:37:49
